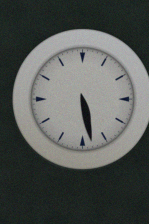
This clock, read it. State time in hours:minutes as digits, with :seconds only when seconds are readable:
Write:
5:28
